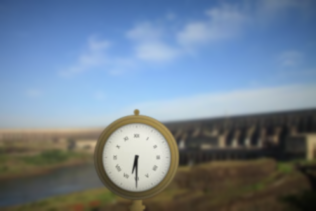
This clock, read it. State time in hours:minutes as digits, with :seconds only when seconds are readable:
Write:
6:30
